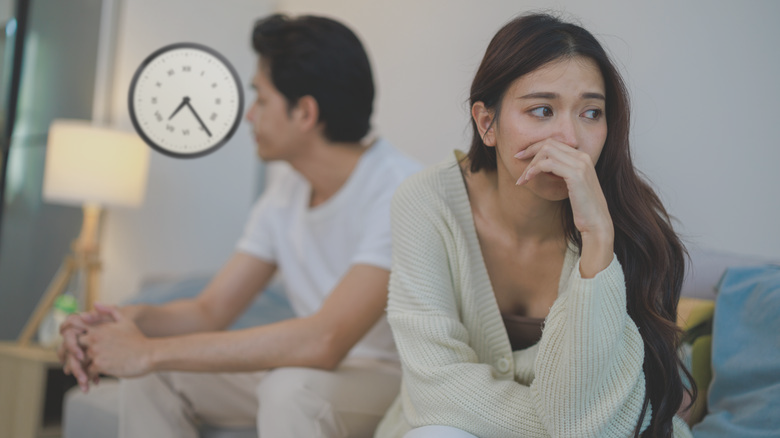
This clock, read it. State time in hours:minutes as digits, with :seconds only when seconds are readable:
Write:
7:24
